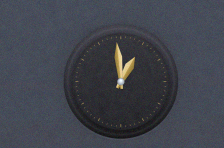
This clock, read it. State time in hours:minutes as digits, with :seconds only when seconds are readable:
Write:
12:59
